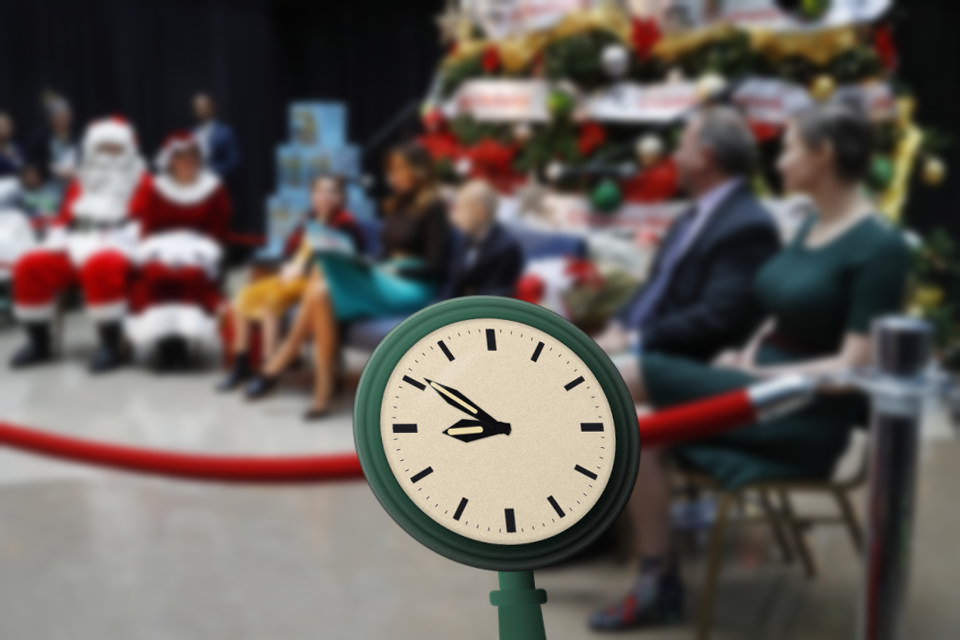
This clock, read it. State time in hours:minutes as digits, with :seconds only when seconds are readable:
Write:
8:51
